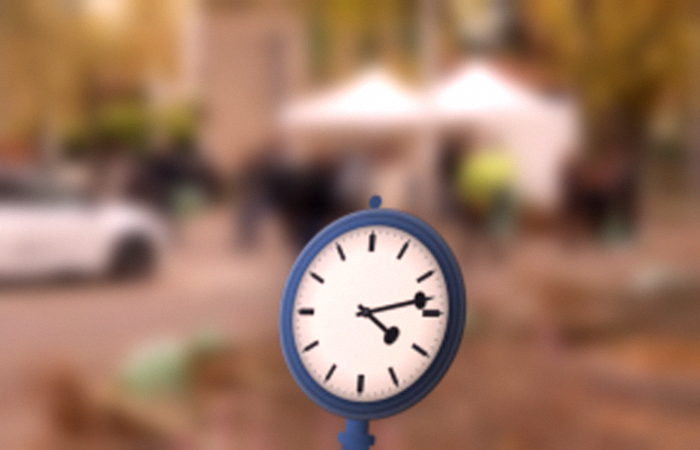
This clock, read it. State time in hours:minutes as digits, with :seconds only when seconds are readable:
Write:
4:13
